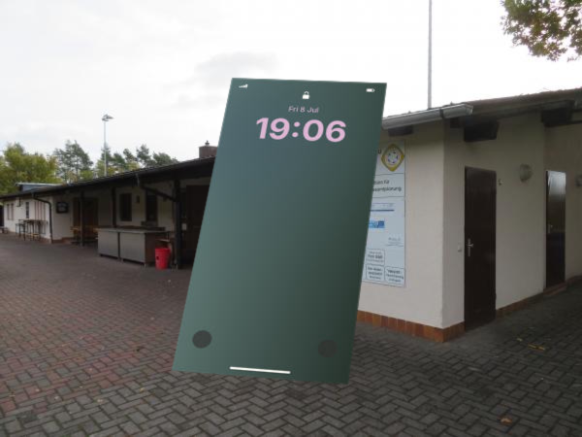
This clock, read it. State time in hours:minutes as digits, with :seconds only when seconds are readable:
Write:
19:06
